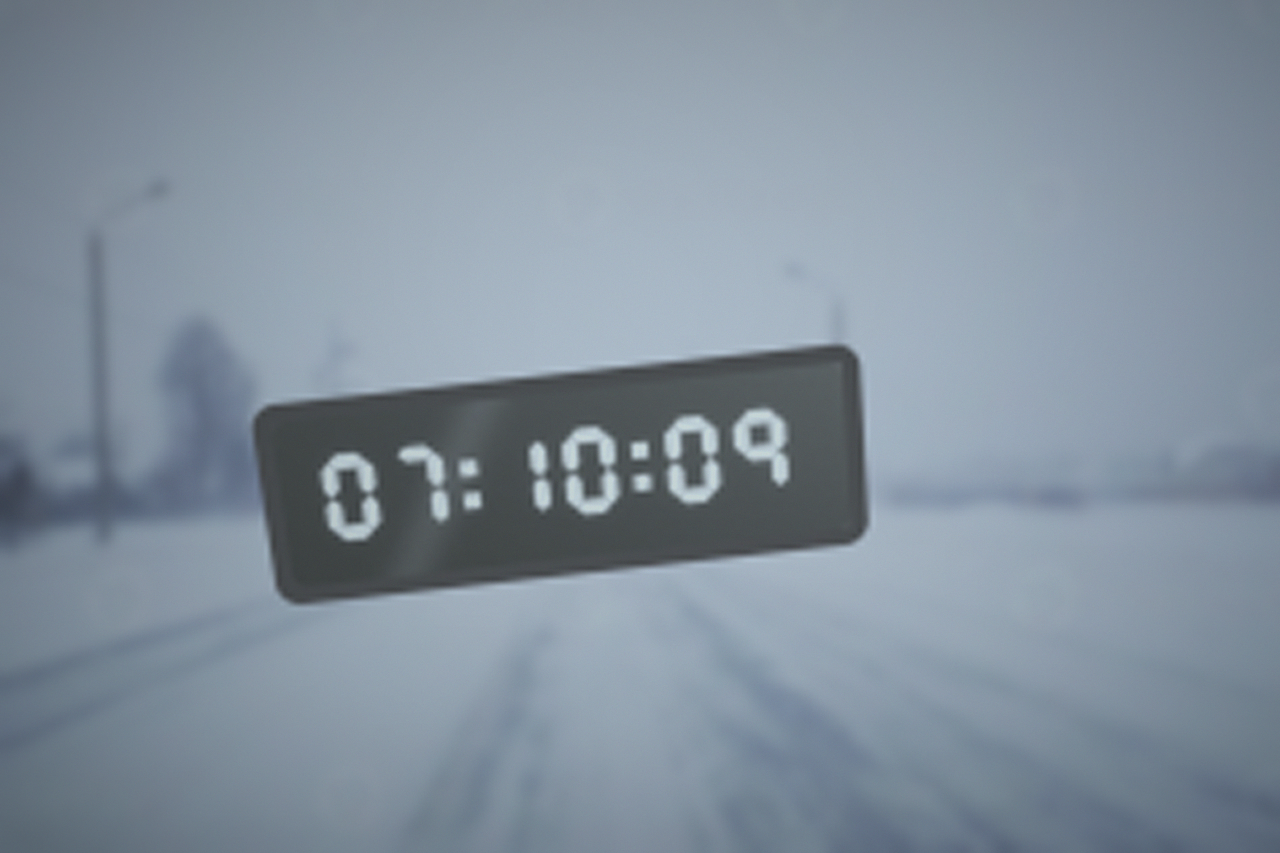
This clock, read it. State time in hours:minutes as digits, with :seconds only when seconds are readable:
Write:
7:10:09
